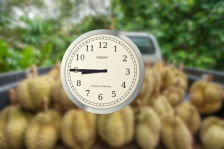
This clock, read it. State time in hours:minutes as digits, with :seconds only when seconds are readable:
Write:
8:45
